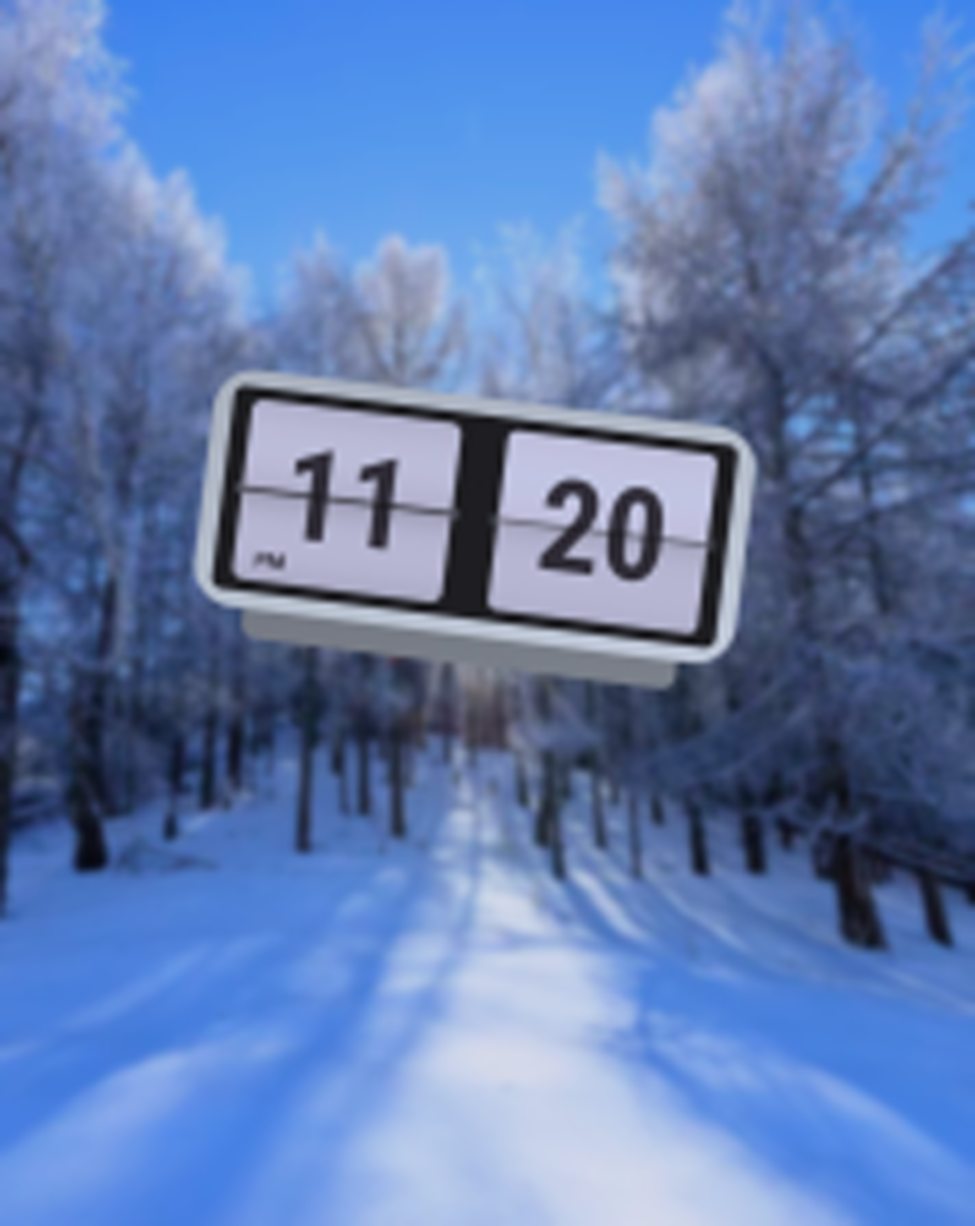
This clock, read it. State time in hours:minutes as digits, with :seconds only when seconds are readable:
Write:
11:20
